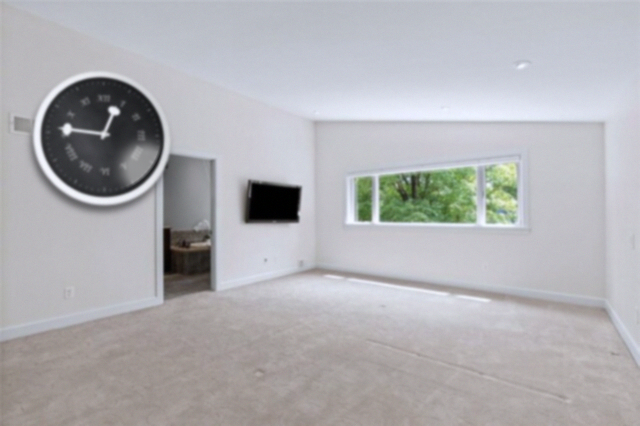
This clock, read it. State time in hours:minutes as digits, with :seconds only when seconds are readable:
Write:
12:46
